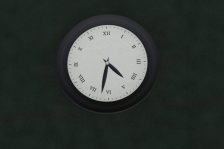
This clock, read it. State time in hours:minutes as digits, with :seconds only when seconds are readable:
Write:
4:32
